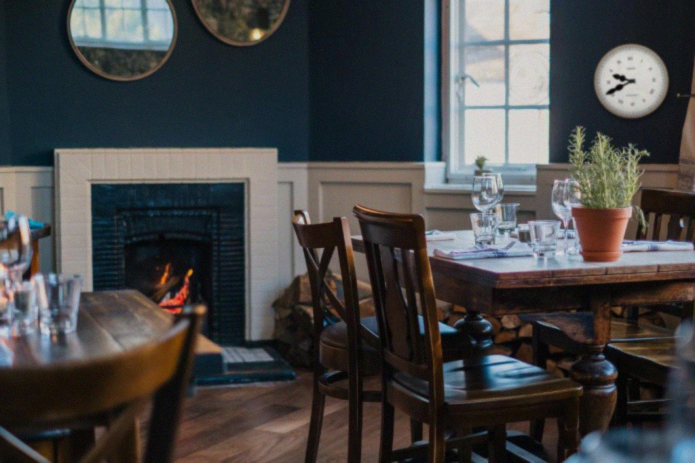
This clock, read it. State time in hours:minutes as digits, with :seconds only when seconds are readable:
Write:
9:41
